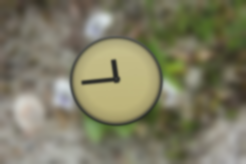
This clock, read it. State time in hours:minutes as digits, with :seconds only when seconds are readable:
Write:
11:44
